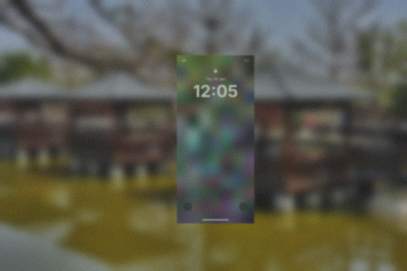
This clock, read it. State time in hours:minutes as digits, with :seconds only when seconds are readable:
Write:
12:05
